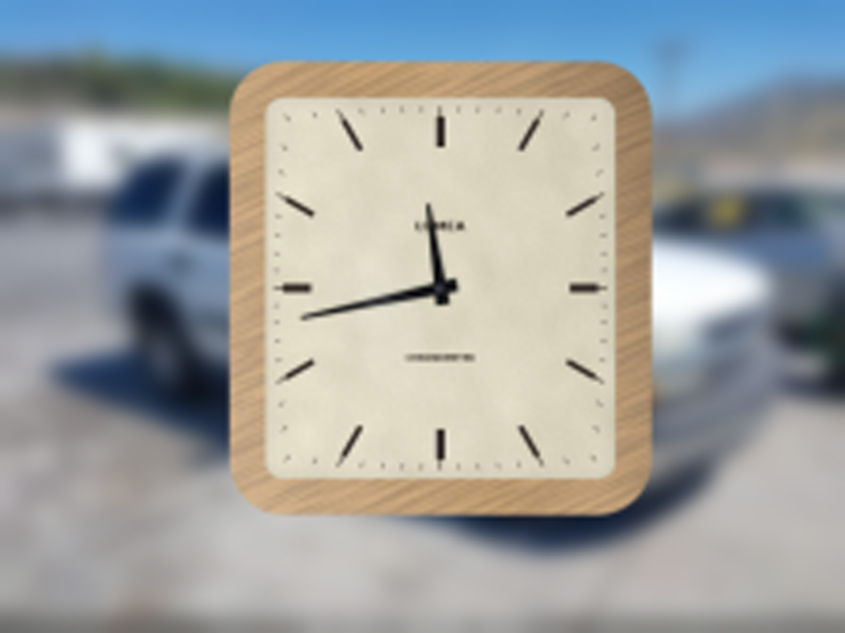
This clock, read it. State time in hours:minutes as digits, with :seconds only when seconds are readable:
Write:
11:43
